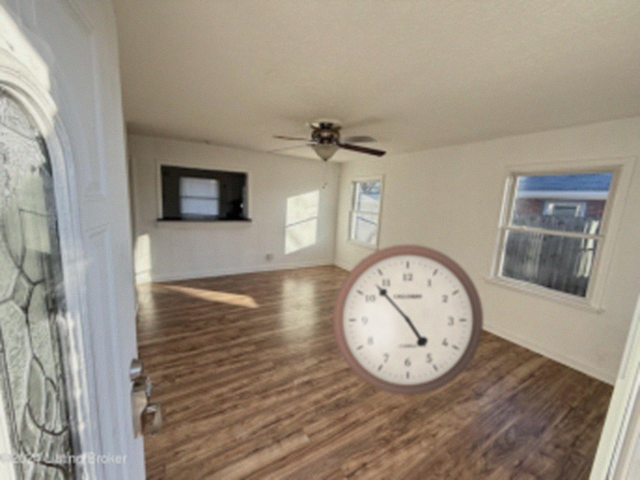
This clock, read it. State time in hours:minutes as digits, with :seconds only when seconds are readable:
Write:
4:53
